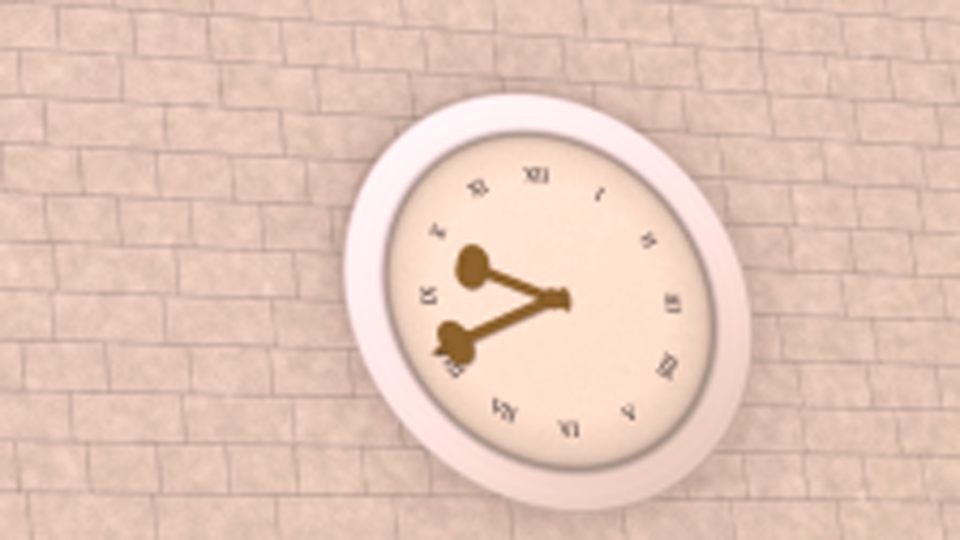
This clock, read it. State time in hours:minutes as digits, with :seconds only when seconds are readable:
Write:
9:41
